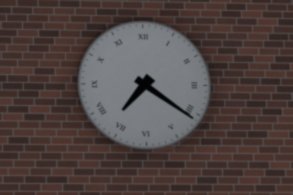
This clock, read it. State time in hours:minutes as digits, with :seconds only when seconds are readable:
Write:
7:21
